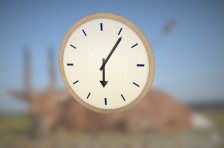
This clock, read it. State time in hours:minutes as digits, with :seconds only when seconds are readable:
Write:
6:06
